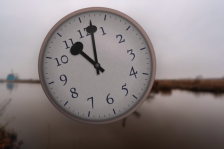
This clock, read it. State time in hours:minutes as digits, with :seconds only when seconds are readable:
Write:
11:02
